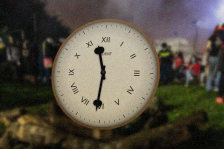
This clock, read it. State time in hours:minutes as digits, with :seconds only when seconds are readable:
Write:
11:31
